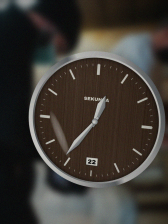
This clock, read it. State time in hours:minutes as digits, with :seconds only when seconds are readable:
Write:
12:36
